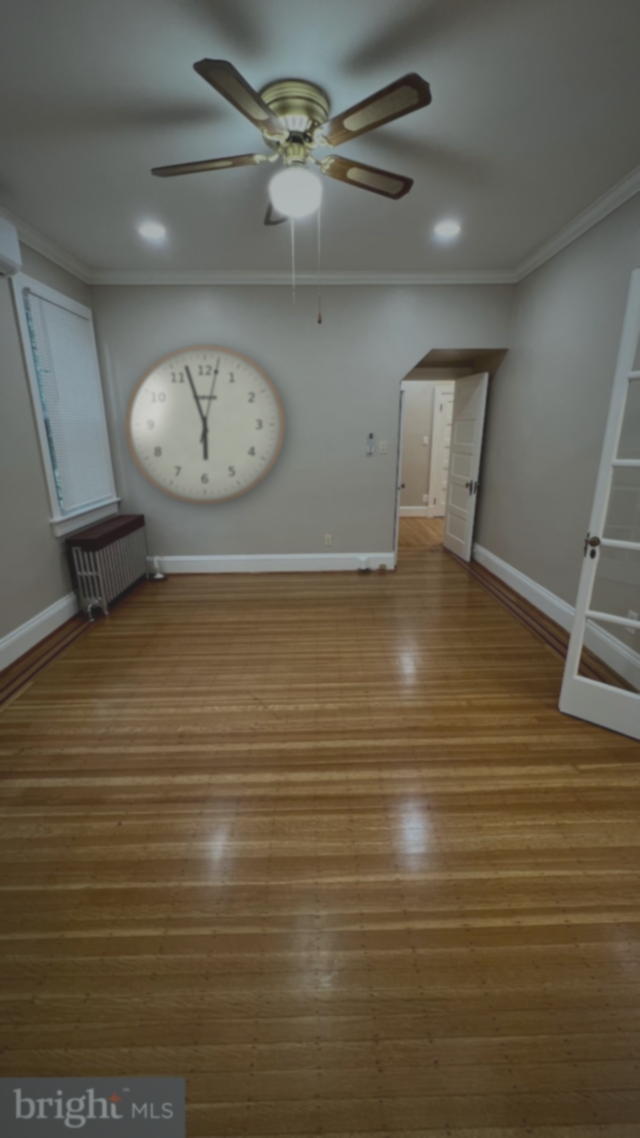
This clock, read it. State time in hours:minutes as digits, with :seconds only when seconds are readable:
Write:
5:57:02
